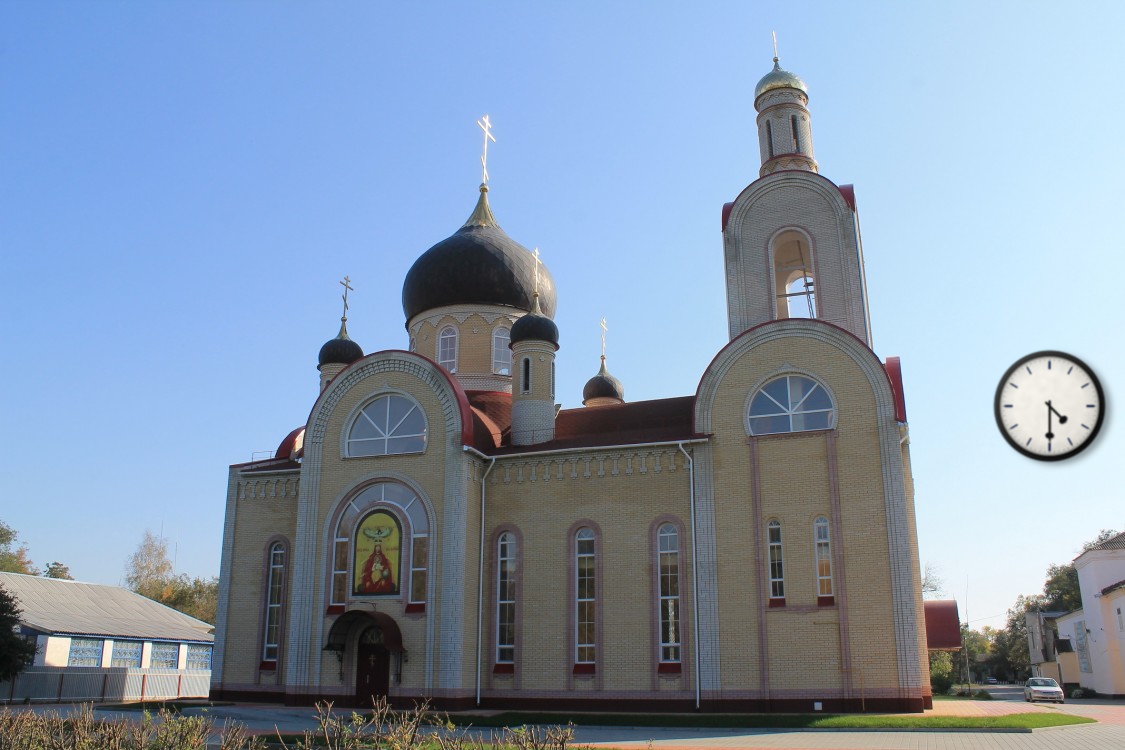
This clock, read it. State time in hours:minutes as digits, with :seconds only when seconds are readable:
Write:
4:30
